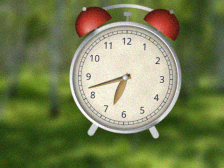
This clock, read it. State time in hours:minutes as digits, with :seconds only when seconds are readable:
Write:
6:42
